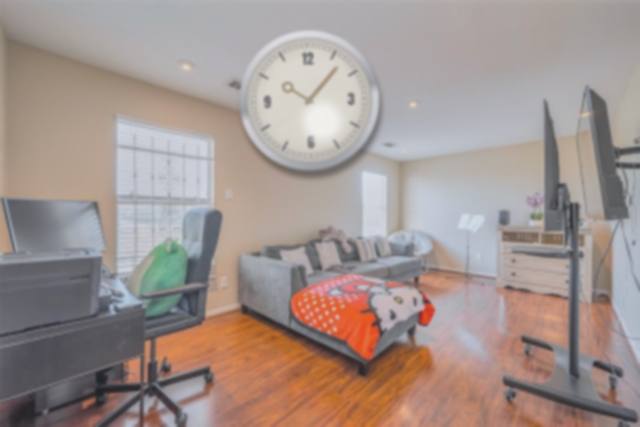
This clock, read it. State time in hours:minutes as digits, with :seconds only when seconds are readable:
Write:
10:07
